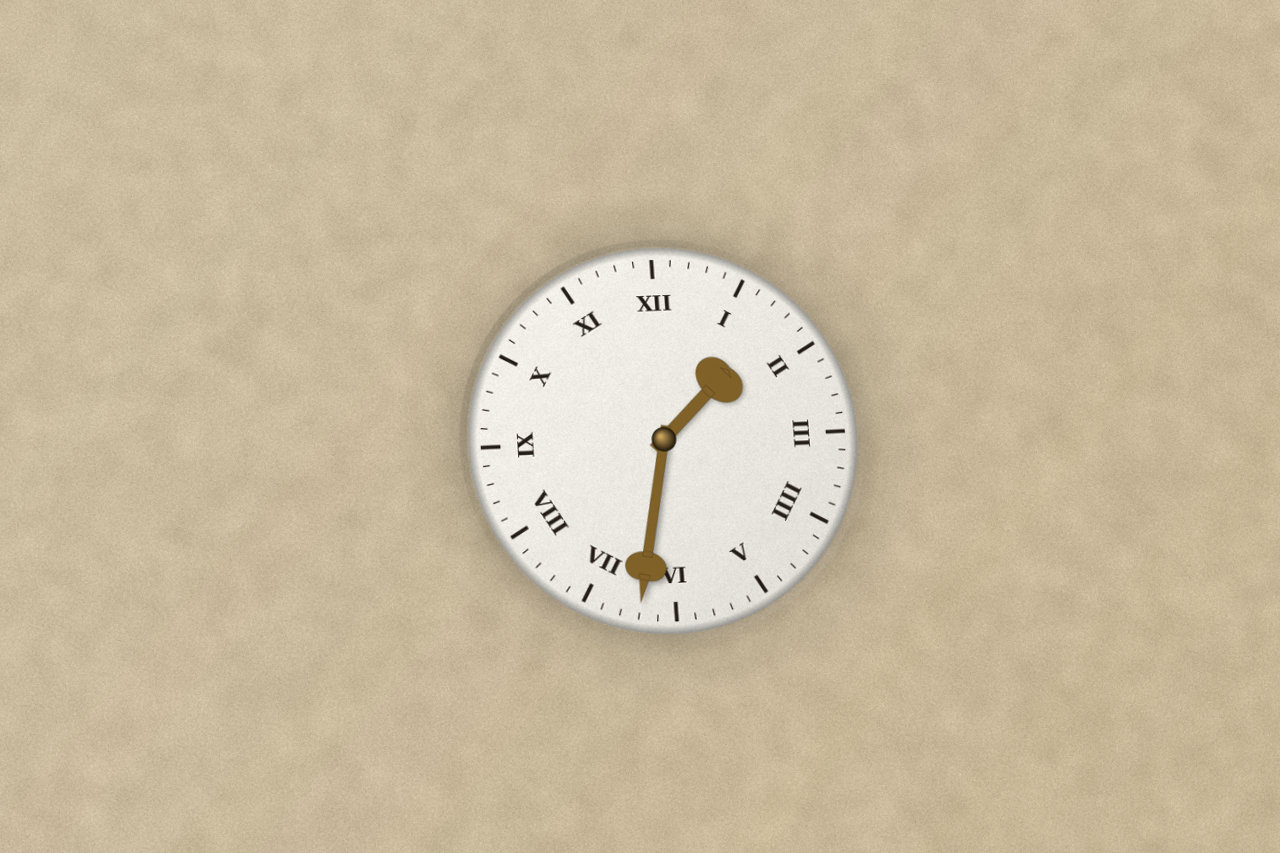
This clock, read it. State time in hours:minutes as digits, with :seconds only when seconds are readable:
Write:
1:32
